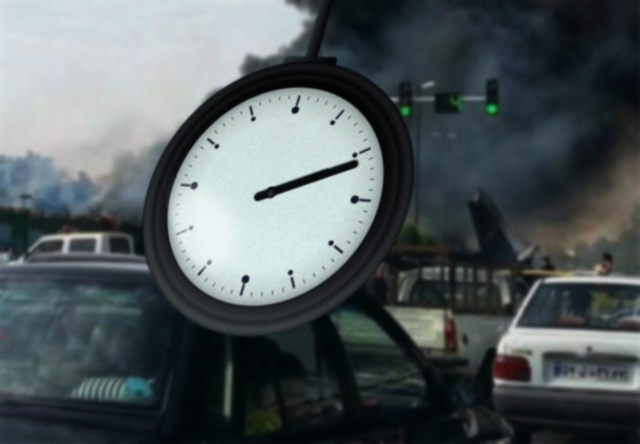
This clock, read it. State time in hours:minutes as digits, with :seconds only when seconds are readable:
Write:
2:11
